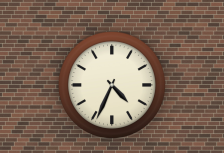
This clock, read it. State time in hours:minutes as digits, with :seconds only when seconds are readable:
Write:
4:34
